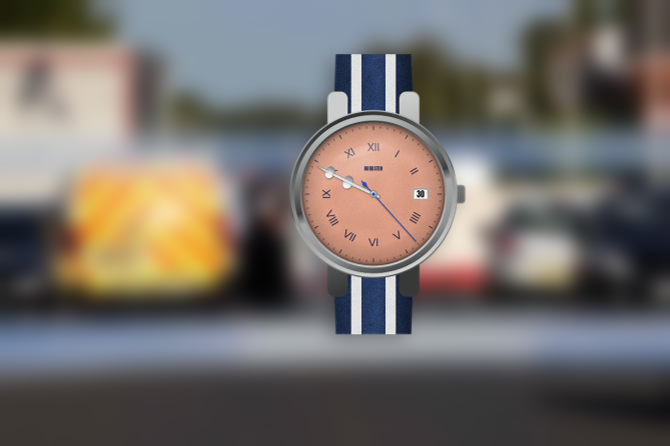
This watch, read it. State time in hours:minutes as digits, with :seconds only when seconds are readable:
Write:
9:49:23
